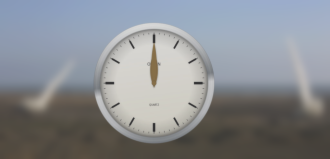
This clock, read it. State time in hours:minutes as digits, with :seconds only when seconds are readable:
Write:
12:00
